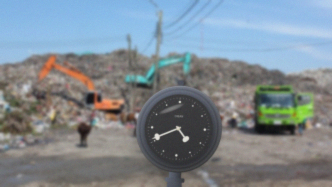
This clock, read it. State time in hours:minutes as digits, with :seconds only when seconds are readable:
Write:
4:41
